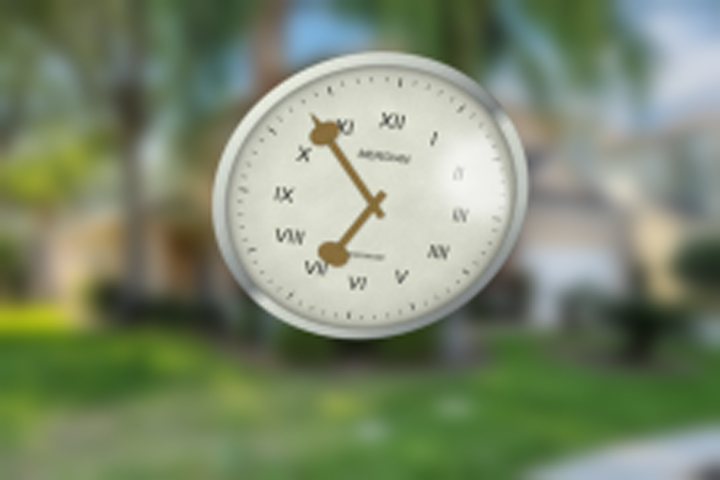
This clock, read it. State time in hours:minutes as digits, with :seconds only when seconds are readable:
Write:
6:53
